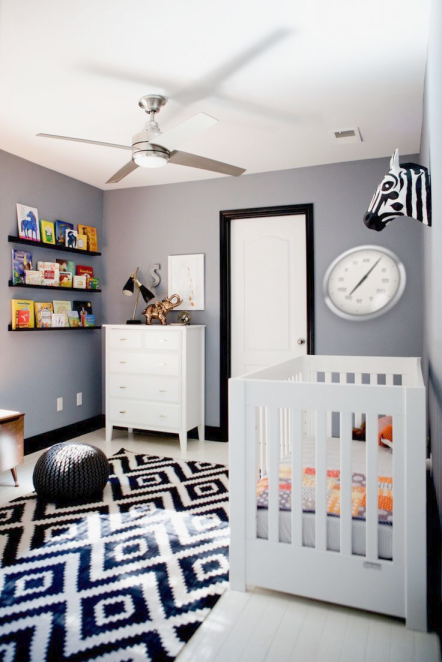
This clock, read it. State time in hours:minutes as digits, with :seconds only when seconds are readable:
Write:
7:05
